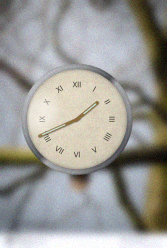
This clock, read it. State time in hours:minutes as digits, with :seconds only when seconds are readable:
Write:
1:41
